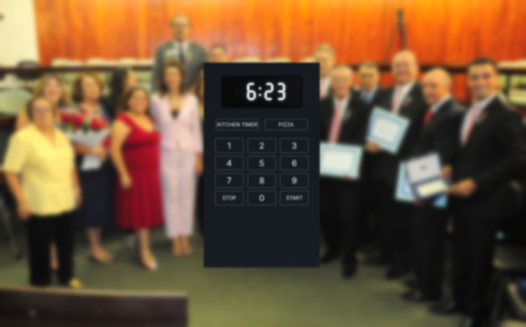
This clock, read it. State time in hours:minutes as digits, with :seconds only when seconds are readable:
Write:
6:23
